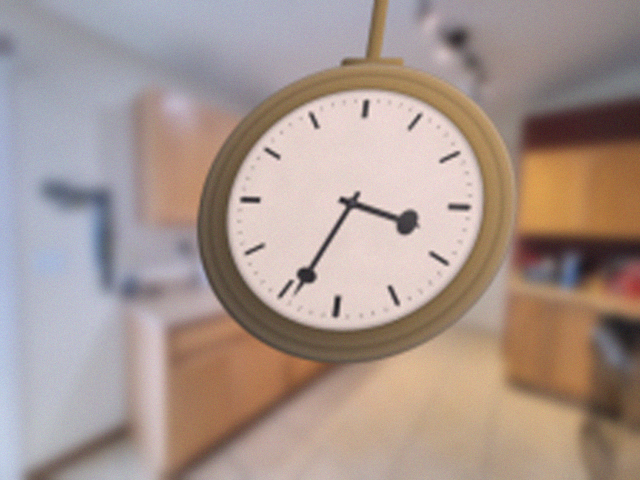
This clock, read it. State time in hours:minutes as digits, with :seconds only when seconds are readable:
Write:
3:34
